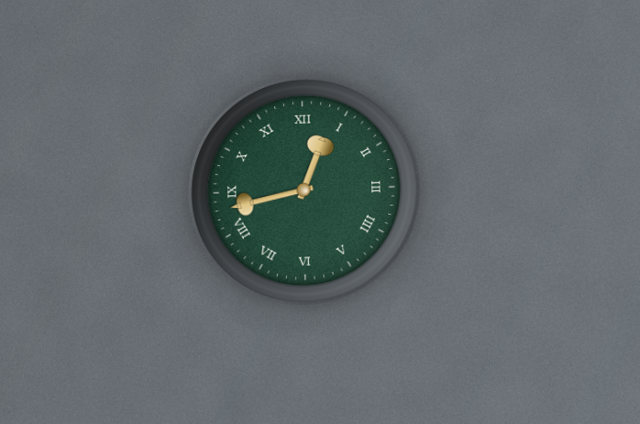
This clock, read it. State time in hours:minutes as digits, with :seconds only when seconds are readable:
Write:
12:43
